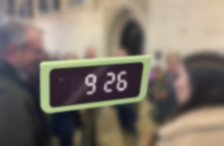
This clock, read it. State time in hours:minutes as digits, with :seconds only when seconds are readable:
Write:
9:26
